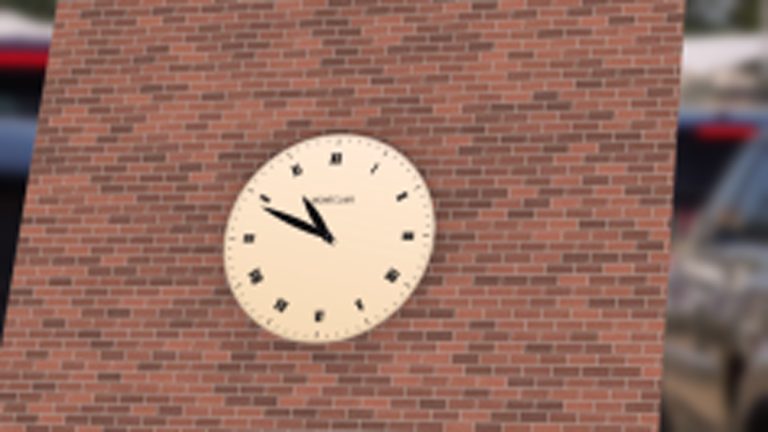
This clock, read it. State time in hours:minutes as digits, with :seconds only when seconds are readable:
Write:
10:49
